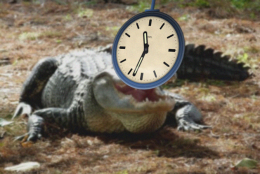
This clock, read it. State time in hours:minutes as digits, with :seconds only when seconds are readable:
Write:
11:33
